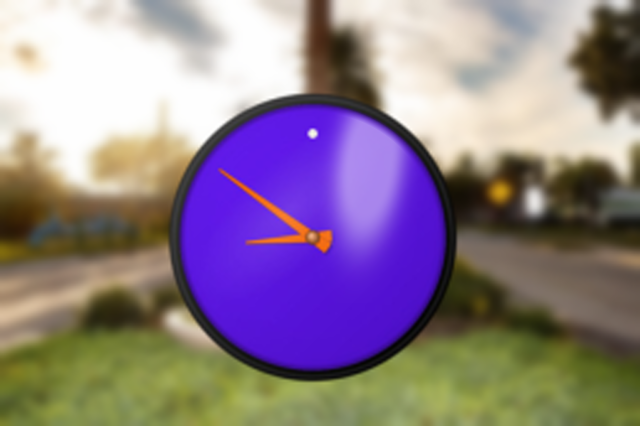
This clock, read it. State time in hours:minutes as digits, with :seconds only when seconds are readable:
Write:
8:51
